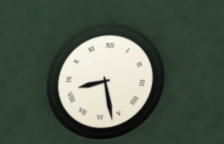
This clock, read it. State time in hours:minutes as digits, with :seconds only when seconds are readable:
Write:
8:27
